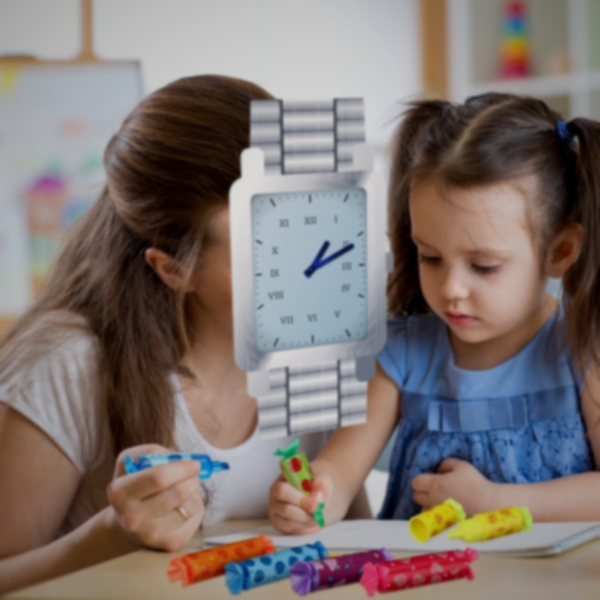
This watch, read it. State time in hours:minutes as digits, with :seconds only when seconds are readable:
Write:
1:11
